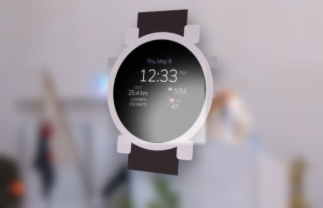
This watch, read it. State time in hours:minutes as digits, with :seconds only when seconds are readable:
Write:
12:33
